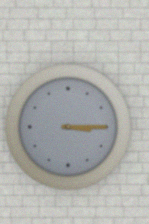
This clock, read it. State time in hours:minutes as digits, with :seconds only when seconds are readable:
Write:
3:15
